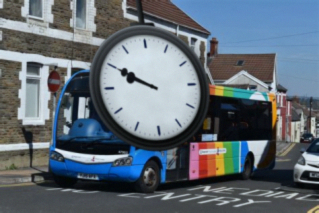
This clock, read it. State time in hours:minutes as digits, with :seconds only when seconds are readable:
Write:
9:50
